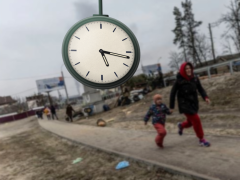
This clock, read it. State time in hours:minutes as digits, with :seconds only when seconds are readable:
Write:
5:17
